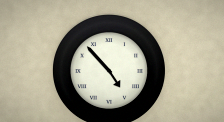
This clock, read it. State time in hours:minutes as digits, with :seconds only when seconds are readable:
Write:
4:53
